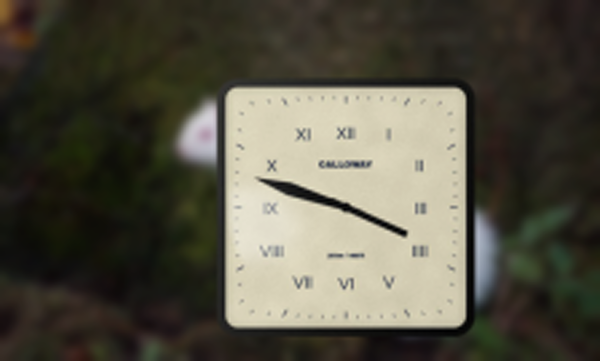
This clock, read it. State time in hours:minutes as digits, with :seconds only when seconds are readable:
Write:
3:48
